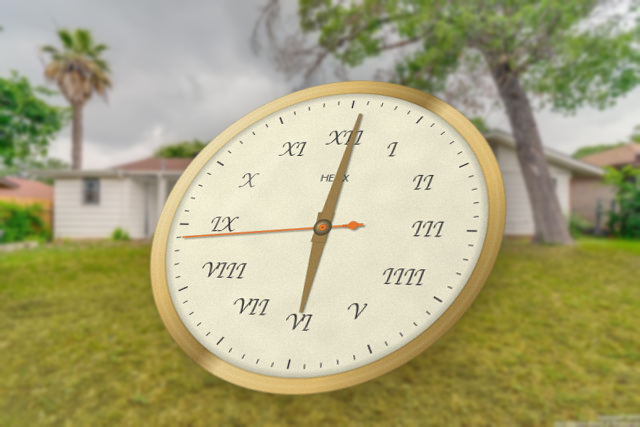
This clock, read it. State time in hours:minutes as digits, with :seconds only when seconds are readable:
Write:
6:00:44
